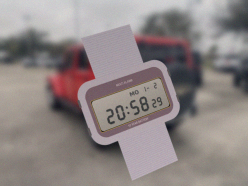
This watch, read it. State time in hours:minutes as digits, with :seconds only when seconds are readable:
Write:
20:58:29
